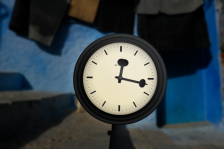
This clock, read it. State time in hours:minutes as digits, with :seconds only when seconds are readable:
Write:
12:17
